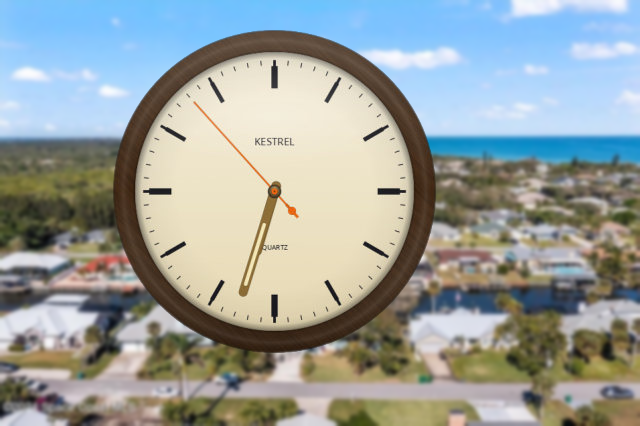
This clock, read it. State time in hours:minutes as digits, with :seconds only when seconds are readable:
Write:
6:32:53
